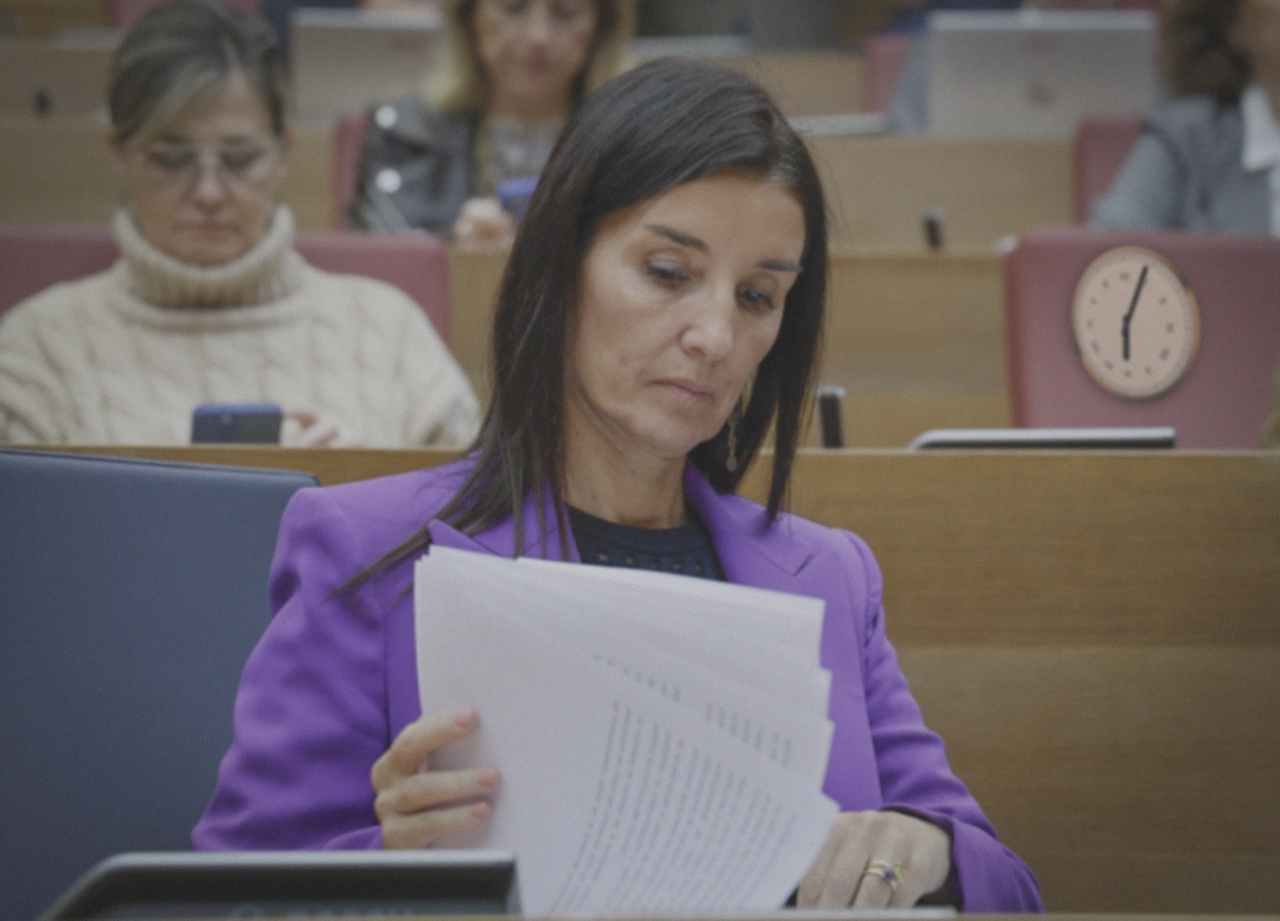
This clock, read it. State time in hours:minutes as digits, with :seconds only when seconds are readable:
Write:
6:04
